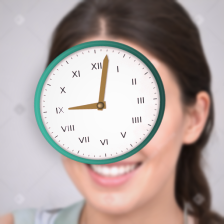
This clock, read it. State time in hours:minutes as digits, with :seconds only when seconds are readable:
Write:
9:02
